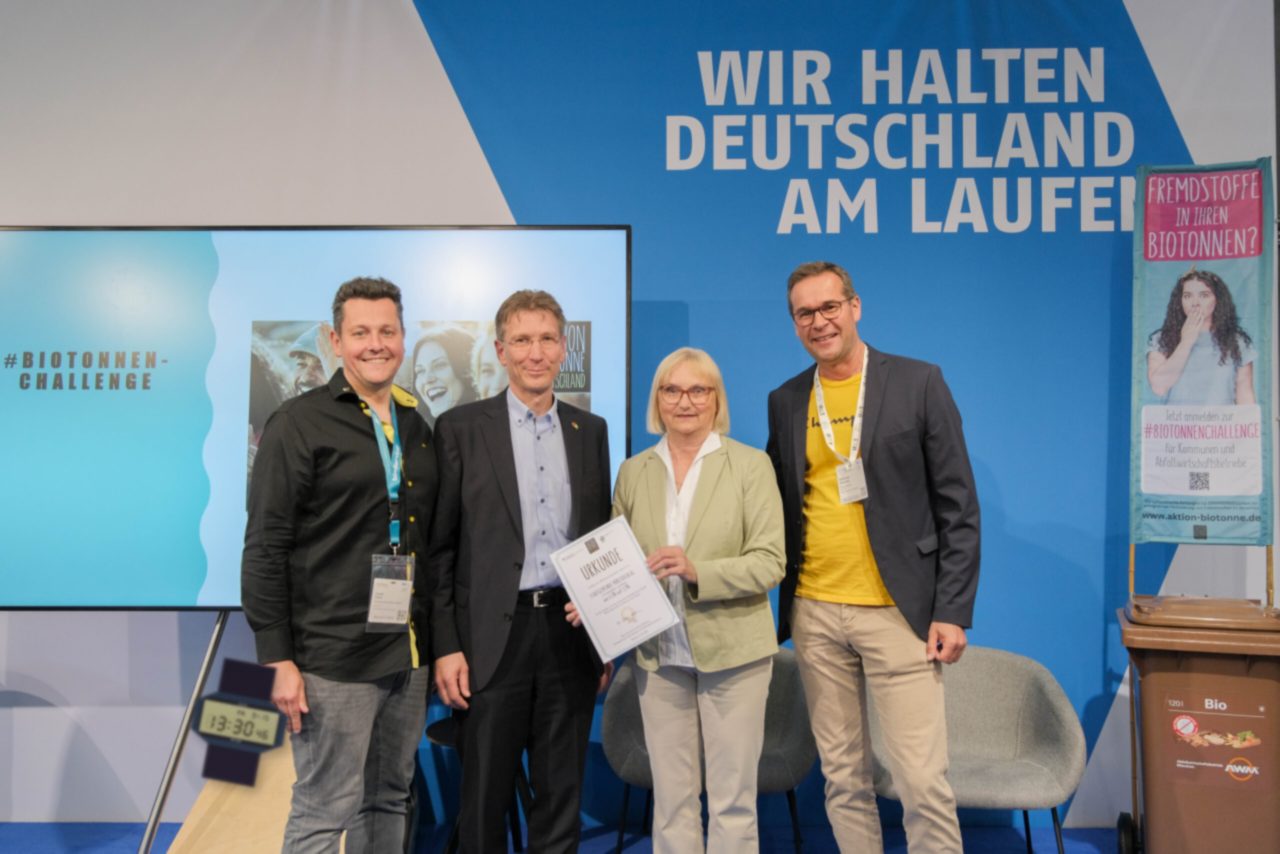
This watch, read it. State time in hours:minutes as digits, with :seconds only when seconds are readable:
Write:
13:30
